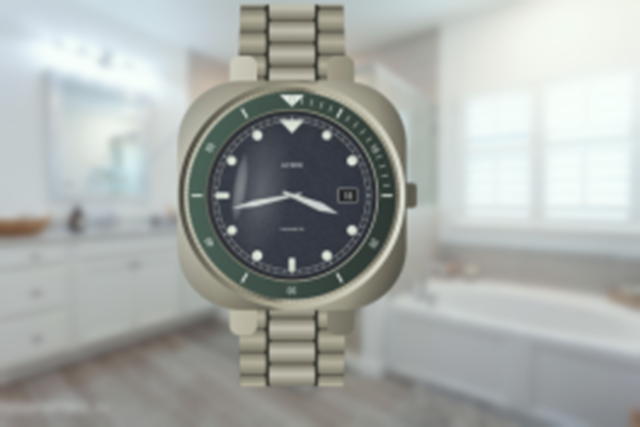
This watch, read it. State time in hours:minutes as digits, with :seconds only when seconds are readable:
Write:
3:43
